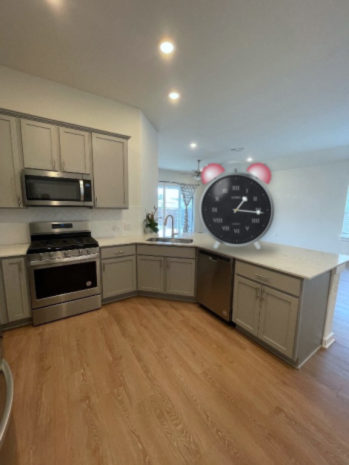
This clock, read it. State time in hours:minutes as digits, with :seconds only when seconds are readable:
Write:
1:16
